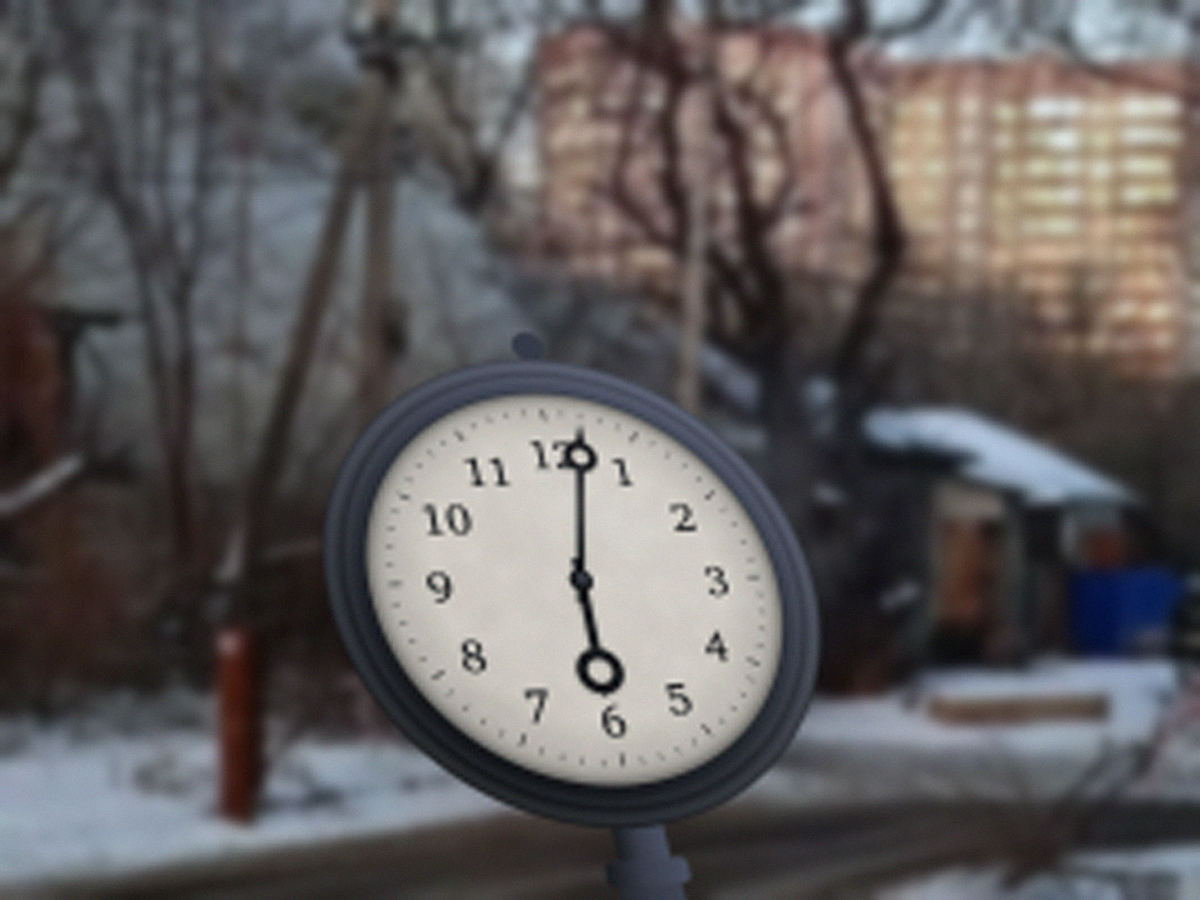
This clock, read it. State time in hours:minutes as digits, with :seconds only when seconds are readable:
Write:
6:02
